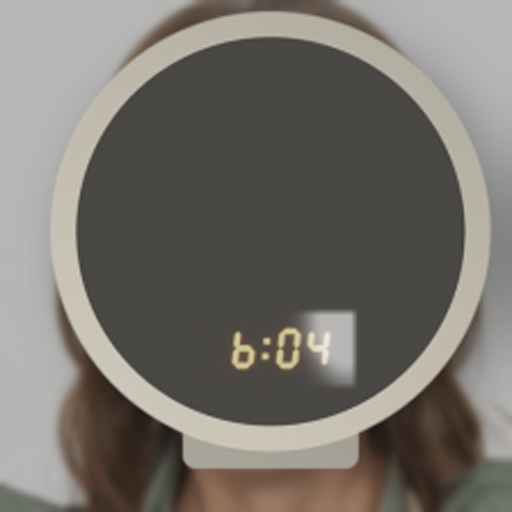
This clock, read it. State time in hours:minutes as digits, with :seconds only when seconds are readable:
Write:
6:04
